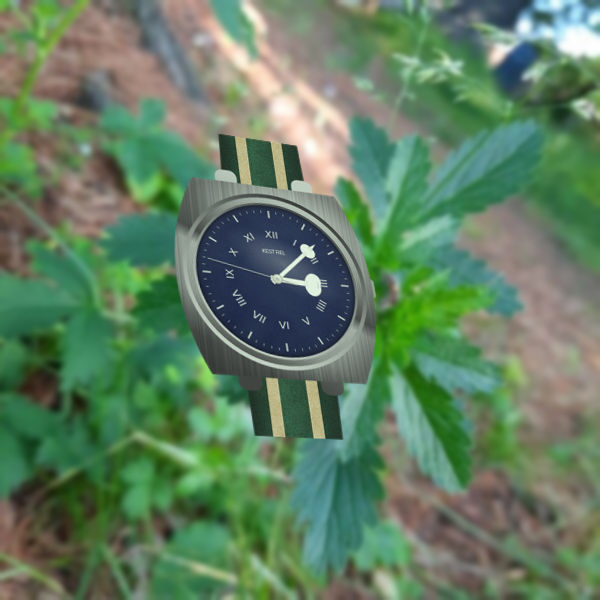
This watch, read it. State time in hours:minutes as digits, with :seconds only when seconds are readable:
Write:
3:07:47
